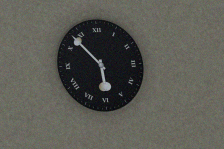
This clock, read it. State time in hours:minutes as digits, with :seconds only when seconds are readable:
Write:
5:53
